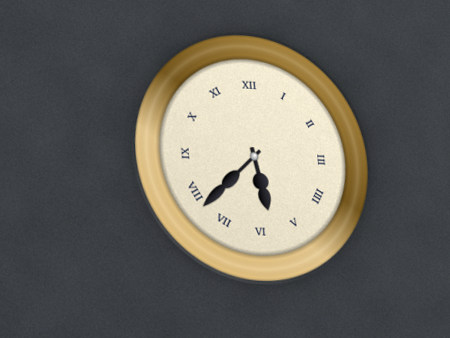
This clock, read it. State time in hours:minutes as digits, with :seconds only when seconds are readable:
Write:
5:38
